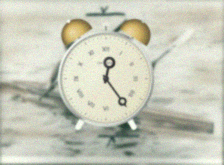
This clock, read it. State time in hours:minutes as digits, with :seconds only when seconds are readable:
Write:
12:24
